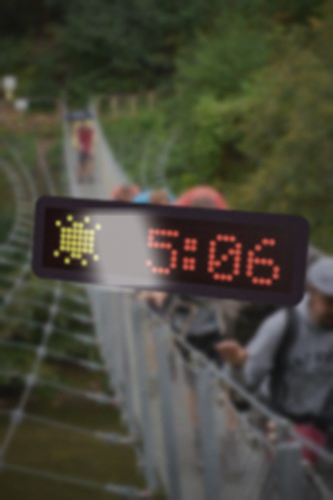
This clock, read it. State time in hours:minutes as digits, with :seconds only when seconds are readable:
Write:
5:06
